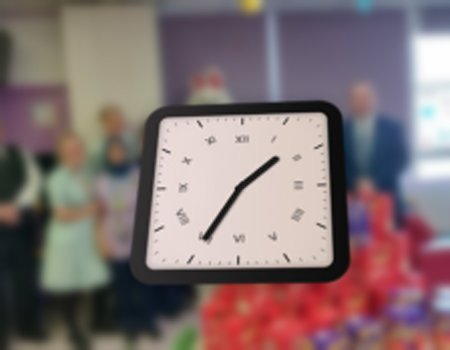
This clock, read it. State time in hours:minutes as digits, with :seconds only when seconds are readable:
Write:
1:35
